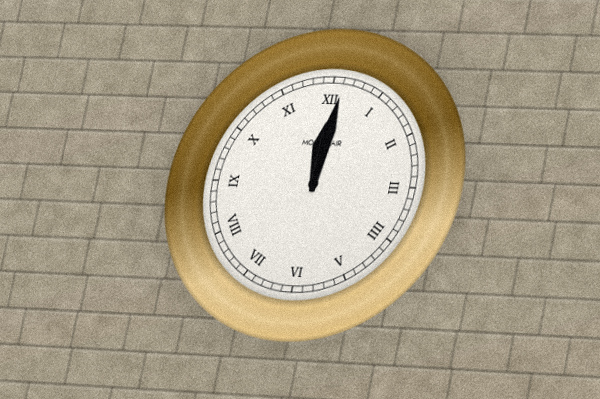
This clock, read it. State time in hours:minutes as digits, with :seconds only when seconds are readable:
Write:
12:01
